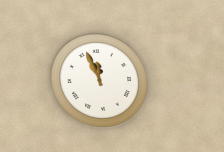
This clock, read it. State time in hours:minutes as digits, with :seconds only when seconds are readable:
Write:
11:57
